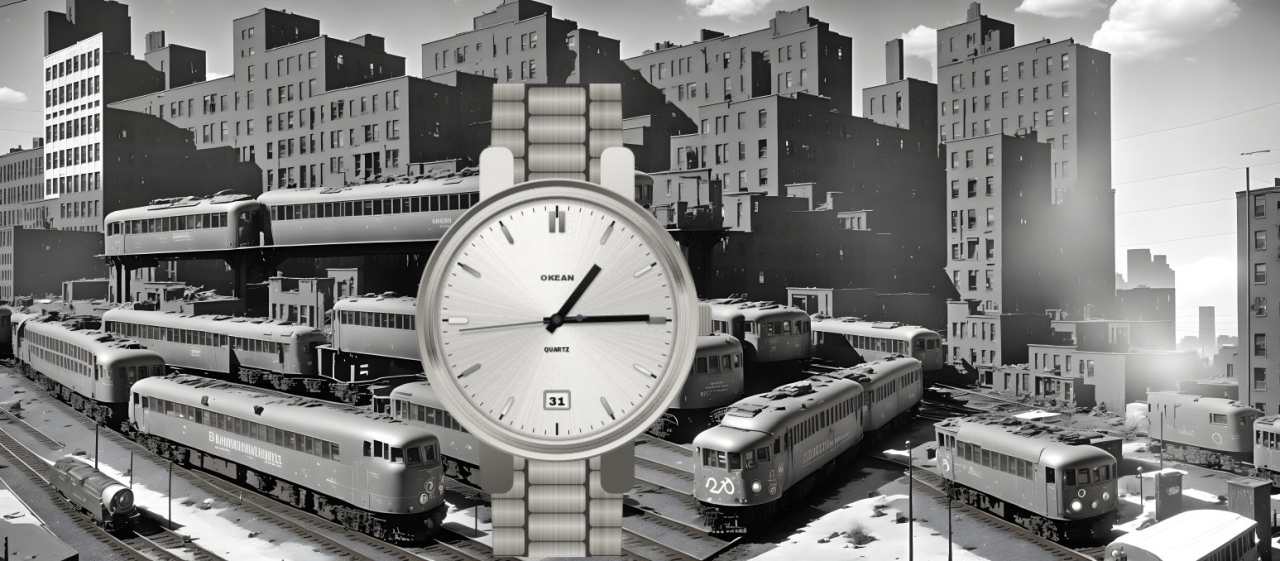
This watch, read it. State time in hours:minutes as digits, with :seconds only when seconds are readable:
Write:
1:14:44
